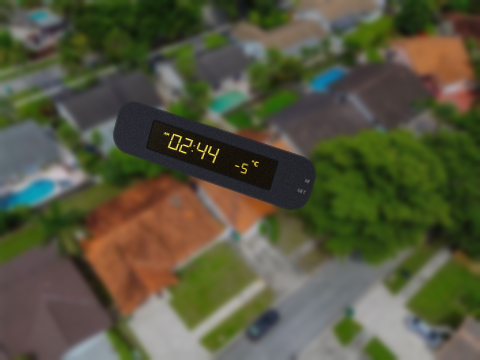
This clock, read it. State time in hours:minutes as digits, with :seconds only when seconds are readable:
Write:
2:44
